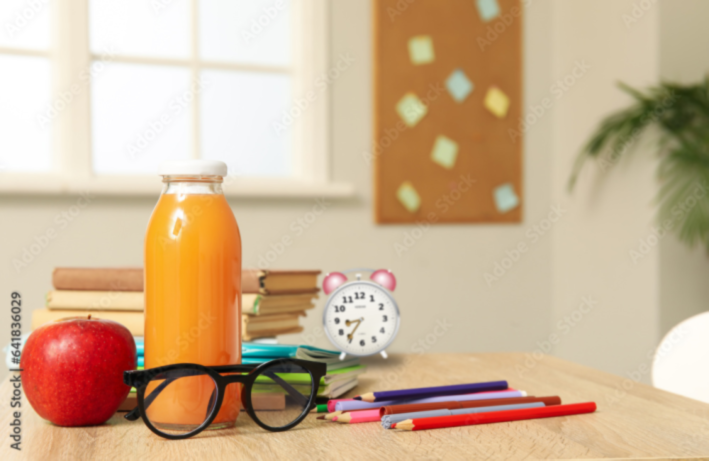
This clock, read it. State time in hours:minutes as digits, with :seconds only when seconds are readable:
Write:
8:36
